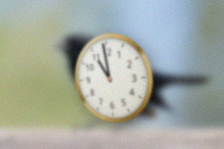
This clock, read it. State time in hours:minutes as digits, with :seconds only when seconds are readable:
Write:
10:59
